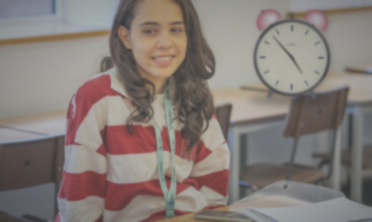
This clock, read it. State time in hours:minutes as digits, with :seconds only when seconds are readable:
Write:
4:53
